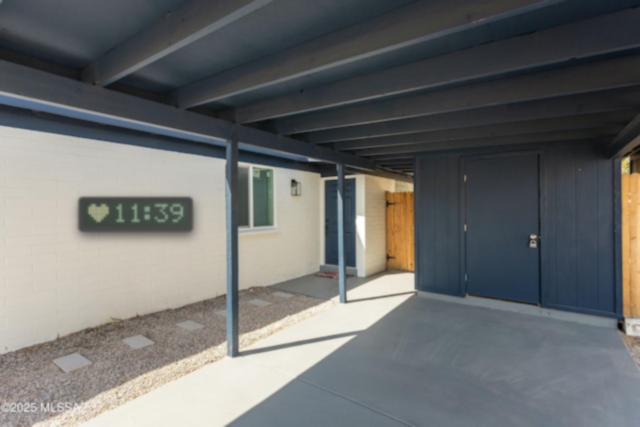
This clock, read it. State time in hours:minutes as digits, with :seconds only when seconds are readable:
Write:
11:39
